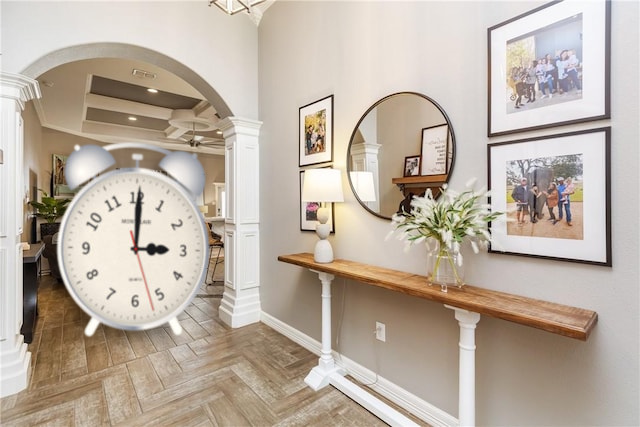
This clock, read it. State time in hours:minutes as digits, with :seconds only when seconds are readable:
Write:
3:00:27
